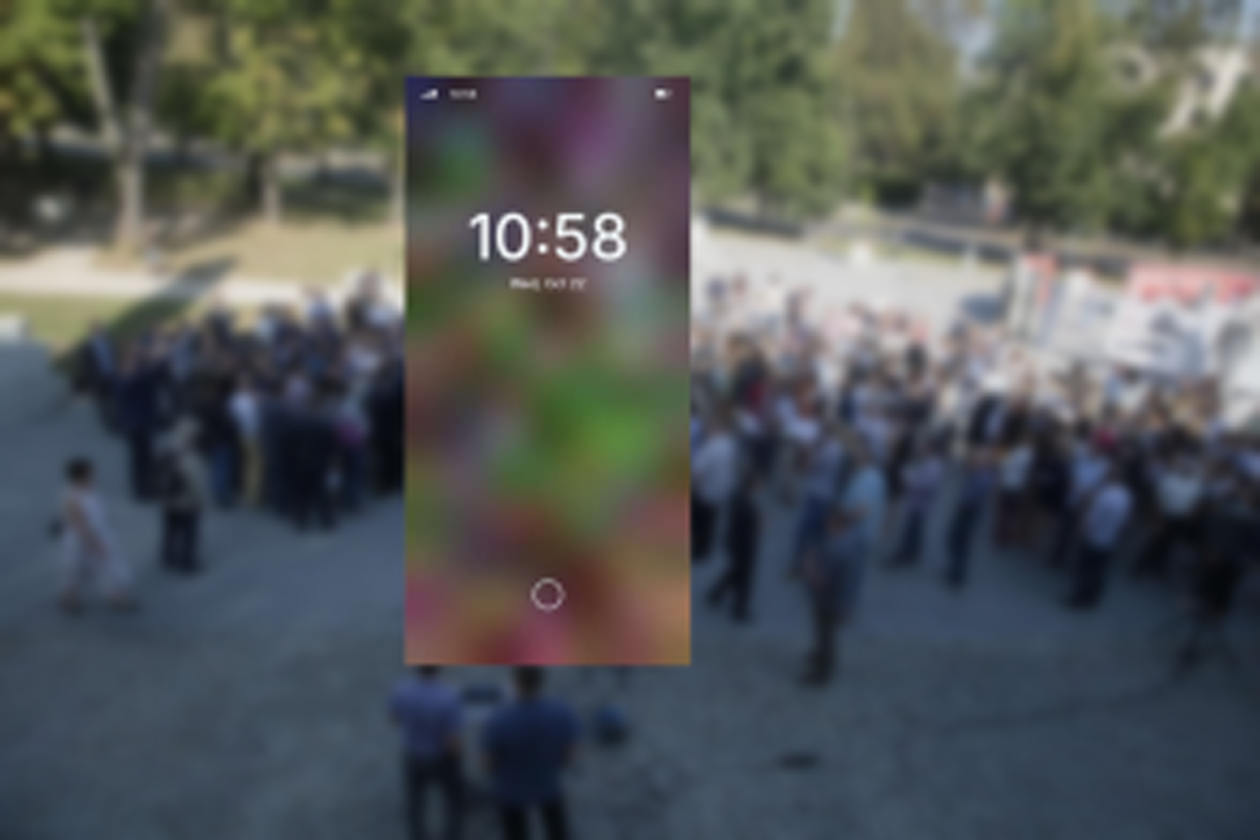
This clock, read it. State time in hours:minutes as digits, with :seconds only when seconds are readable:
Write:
10:58
